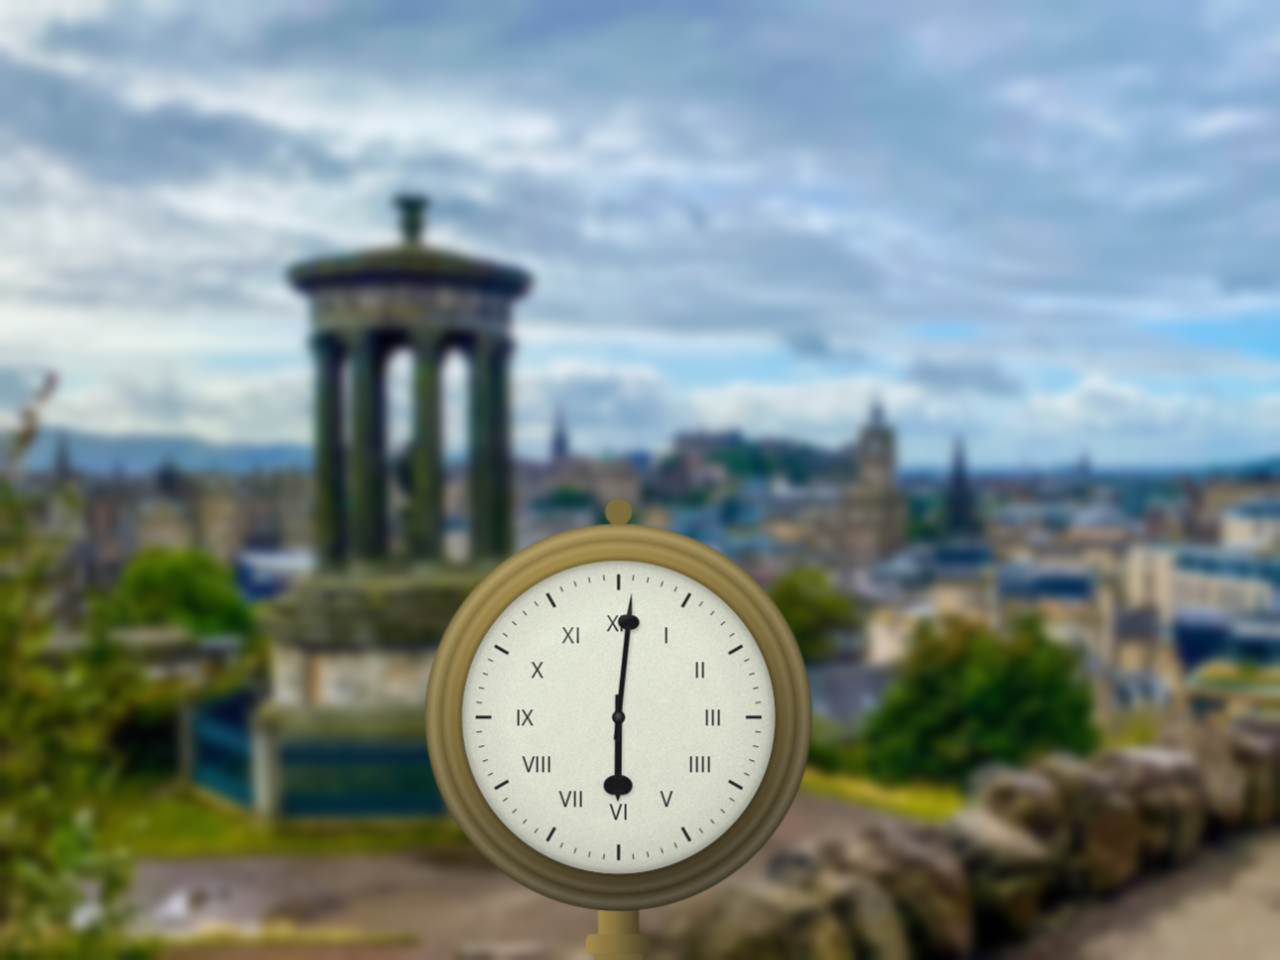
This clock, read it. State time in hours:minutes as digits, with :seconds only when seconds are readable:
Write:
6:01
